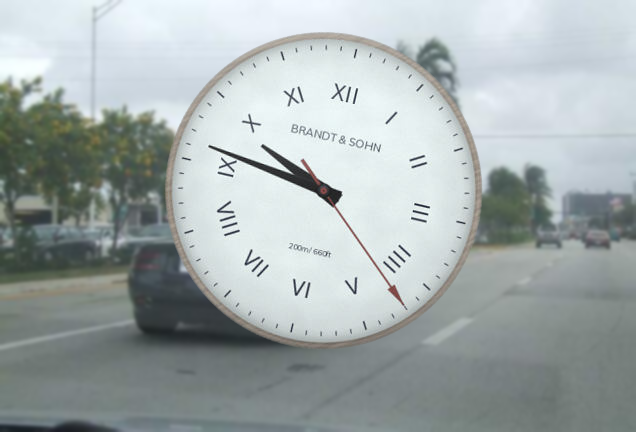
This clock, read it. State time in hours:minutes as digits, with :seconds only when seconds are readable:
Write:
9:46:22
